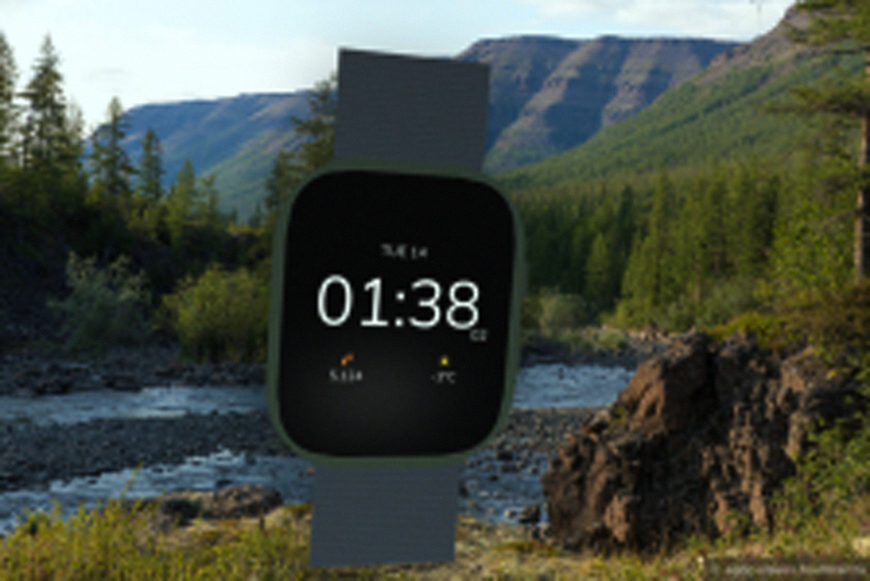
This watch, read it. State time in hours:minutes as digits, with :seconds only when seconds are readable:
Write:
1:38
